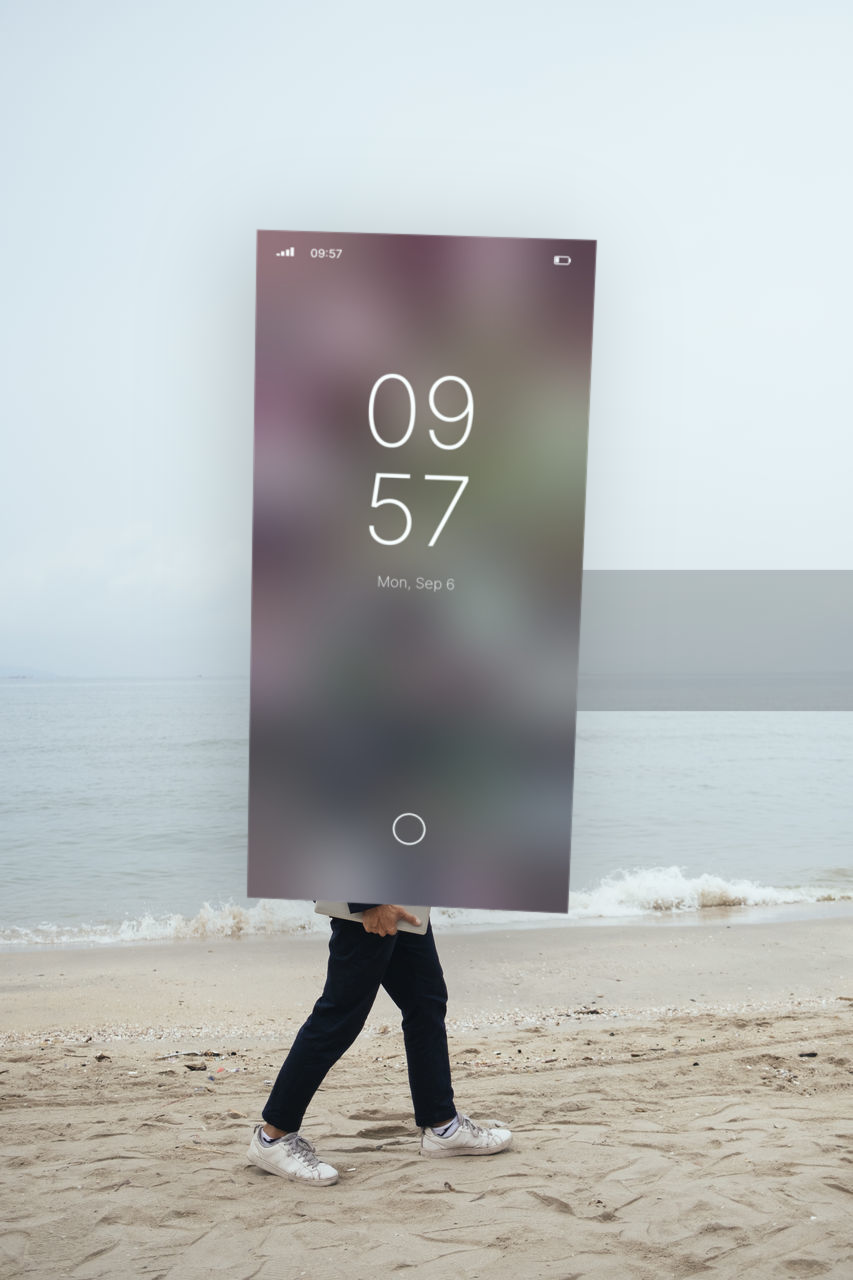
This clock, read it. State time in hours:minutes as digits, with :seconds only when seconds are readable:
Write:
9:57
